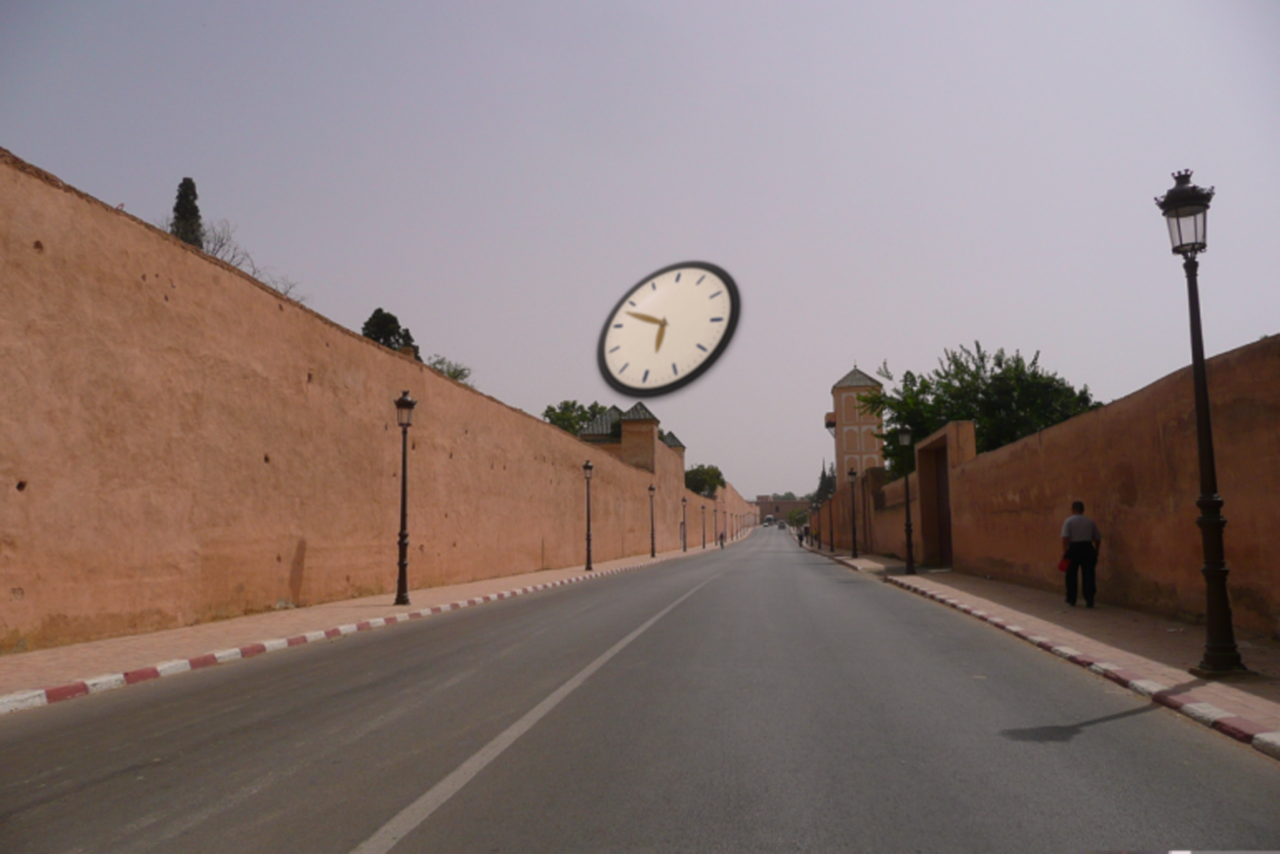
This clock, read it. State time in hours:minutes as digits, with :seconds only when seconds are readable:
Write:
5:48
